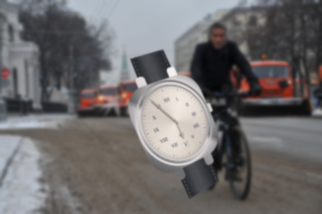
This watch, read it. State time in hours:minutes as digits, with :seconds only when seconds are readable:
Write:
5:55
